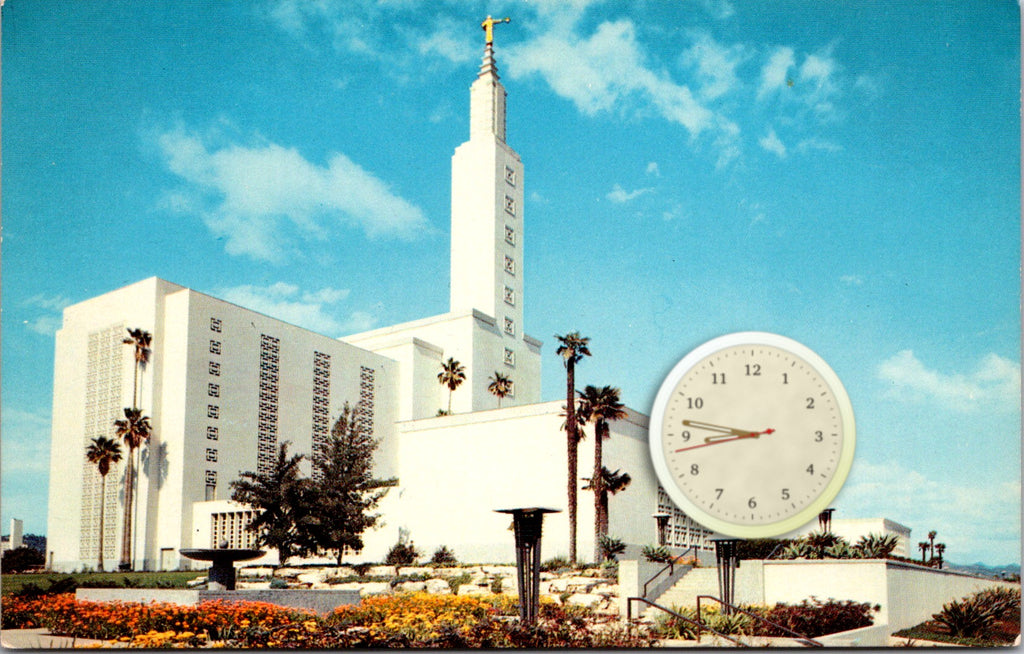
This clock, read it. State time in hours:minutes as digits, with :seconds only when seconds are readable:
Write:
8:46:43
